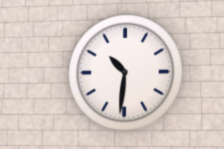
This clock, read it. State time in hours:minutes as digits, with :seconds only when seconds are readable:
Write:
10:31
